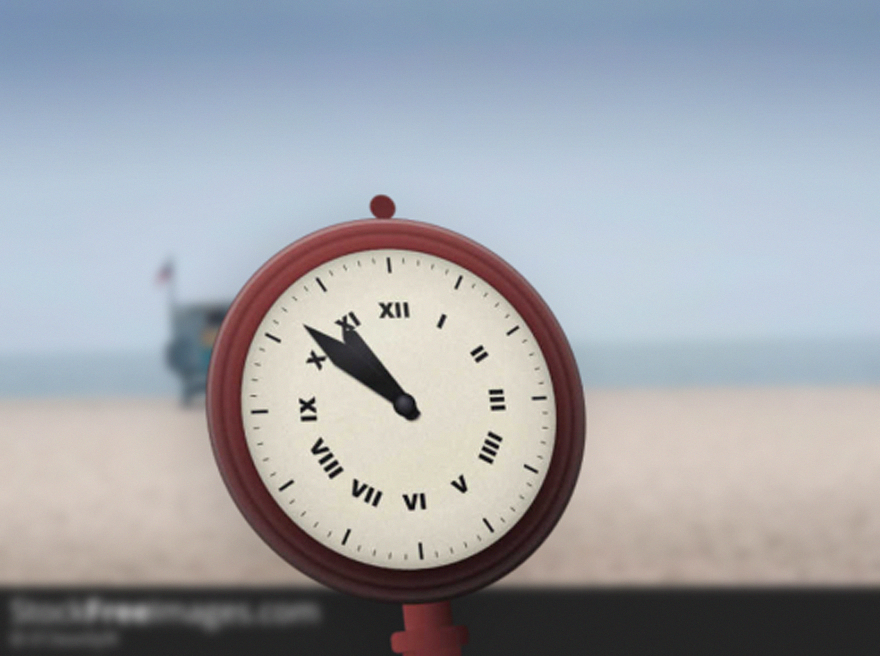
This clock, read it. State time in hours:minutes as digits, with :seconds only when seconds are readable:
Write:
10:52
